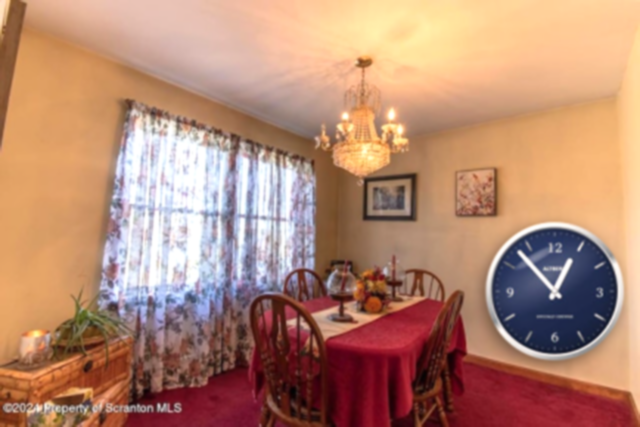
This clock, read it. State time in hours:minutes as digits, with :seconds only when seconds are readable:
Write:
12:53
